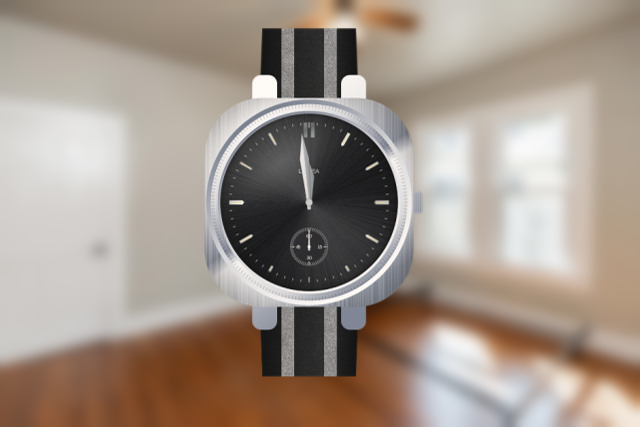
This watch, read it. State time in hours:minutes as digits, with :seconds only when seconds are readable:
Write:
11:59
